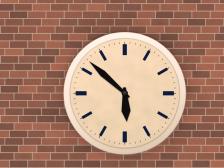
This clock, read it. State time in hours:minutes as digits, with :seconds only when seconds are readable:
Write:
5:52
